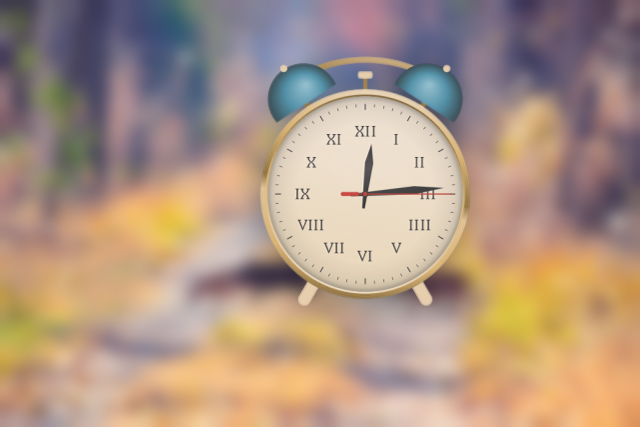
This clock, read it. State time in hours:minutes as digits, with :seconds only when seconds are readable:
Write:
12:14:15
